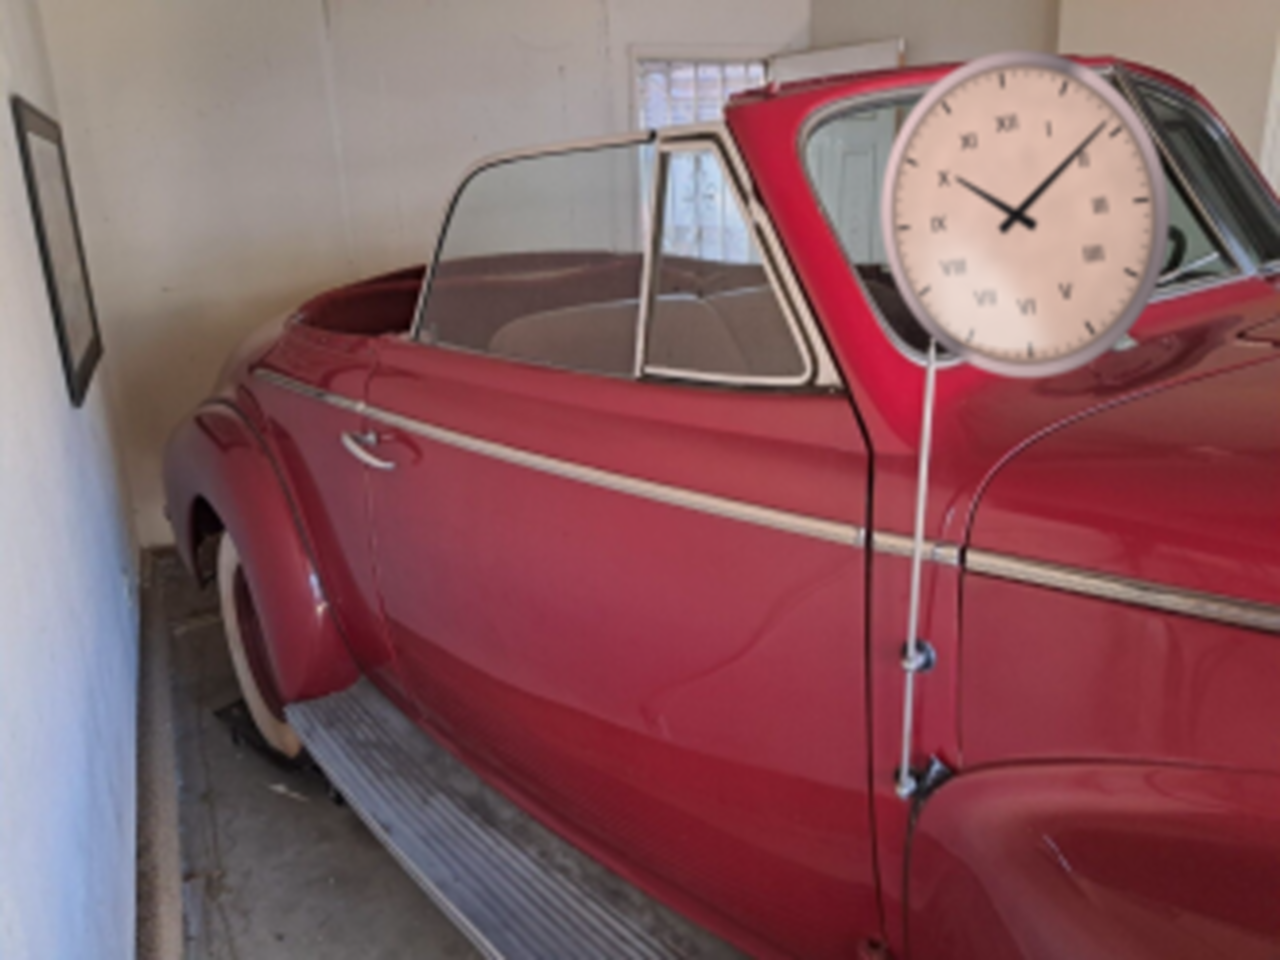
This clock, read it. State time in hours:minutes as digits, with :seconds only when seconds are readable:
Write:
10:09
